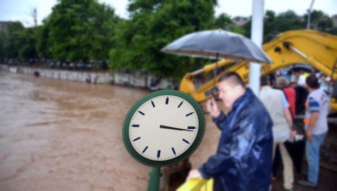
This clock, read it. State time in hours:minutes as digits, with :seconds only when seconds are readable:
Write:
3:16
